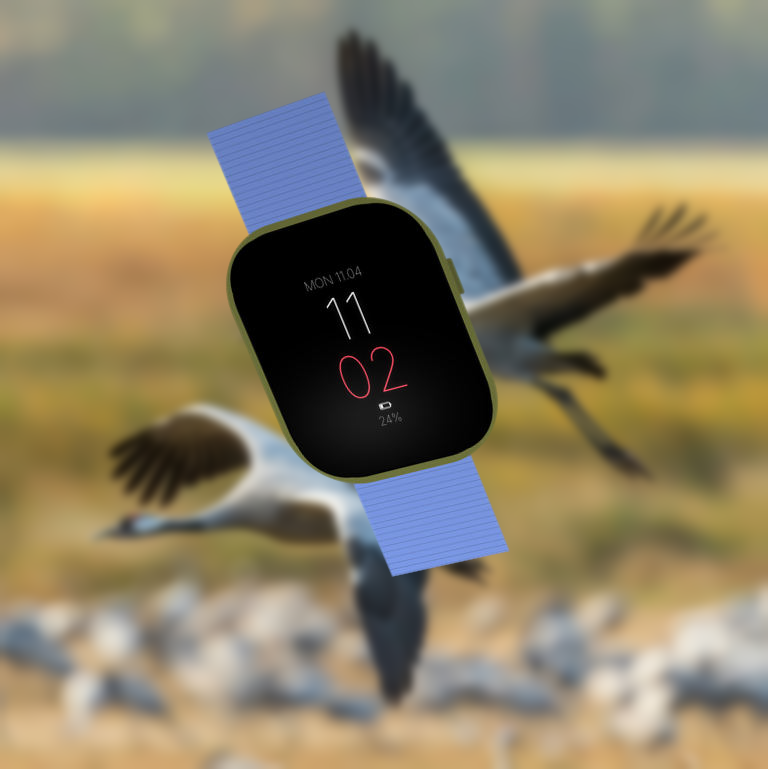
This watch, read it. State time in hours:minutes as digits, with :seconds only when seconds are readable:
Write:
11:02
